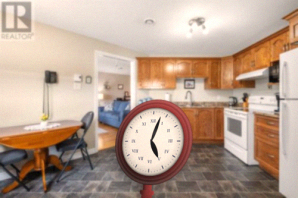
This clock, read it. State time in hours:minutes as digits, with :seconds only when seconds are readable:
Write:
5:03
